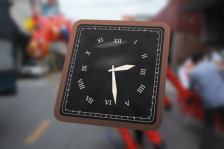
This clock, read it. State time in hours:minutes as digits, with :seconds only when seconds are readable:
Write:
2:28
